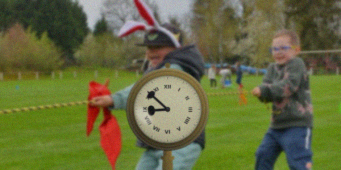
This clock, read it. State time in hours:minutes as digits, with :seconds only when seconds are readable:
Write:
8:52
